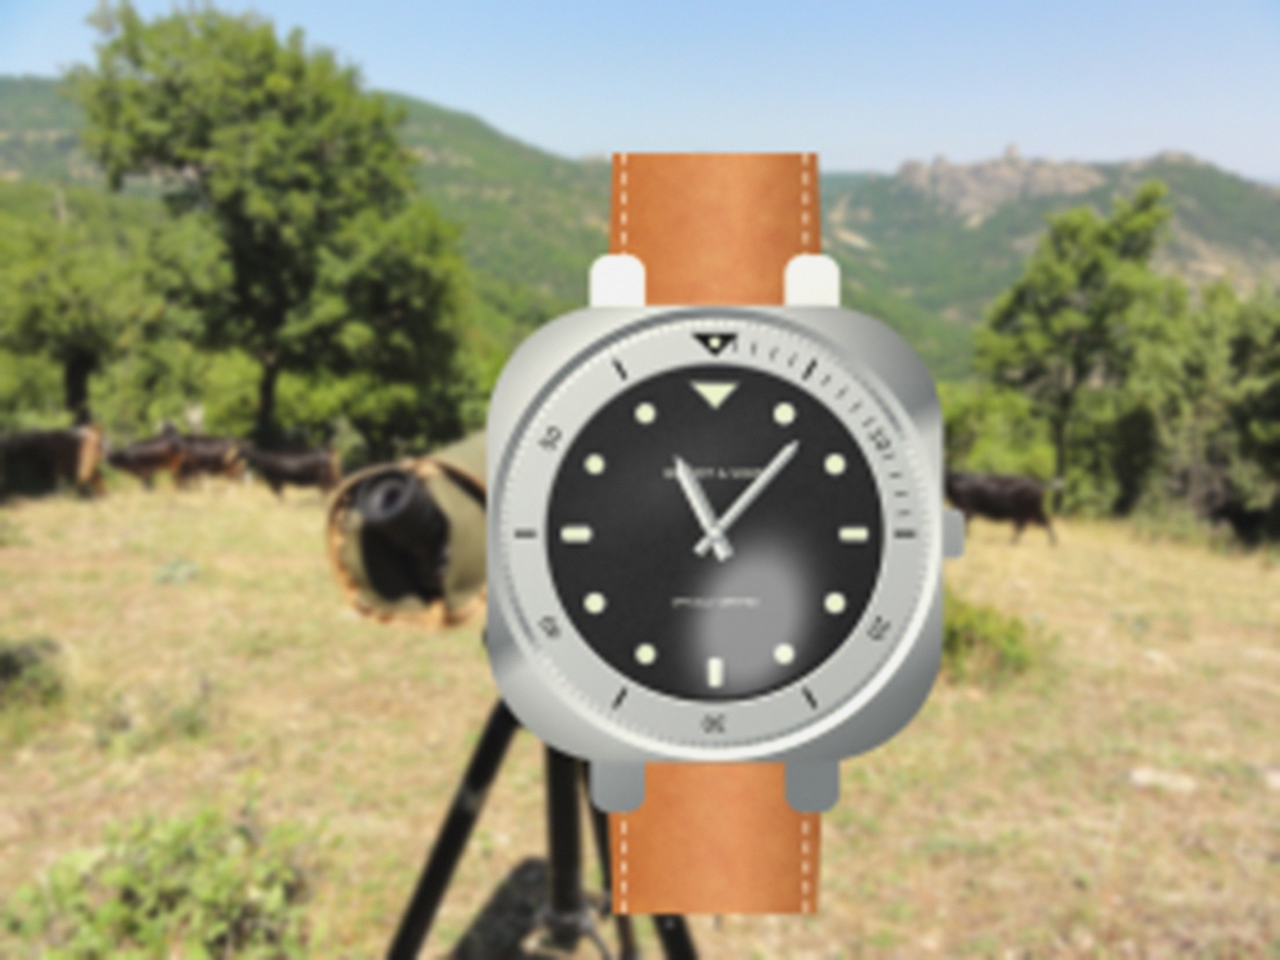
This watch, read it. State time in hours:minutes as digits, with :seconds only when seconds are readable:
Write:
11:07
